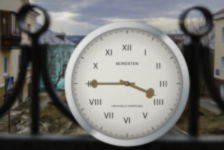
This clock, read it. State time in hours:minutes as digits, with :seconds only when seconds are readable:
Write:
3:45
